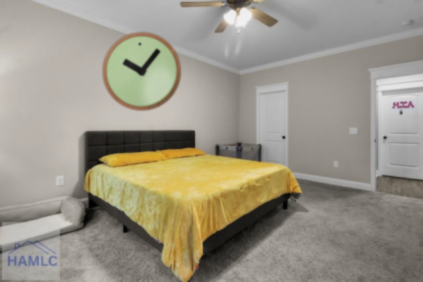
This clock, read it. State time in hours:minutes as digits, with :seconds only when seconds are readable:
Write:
10:07
